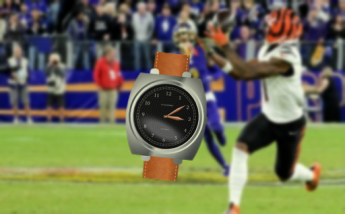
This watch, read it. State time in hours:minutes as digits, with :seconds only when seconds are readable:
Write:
3:09
